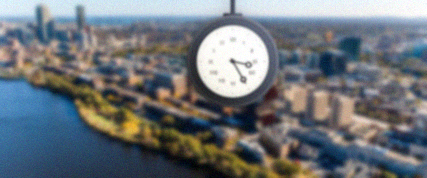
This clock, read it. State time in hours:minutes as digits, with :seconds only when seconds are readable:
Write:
3:25
